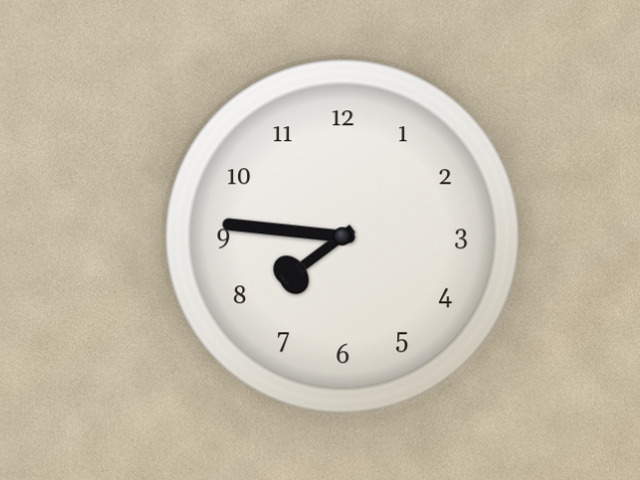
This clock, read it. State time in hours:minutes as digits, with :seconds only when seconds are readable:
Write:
7:46
